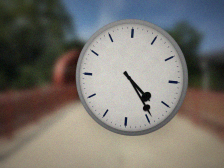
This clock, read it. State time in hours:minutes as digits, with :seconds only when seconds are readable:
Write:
4:24
